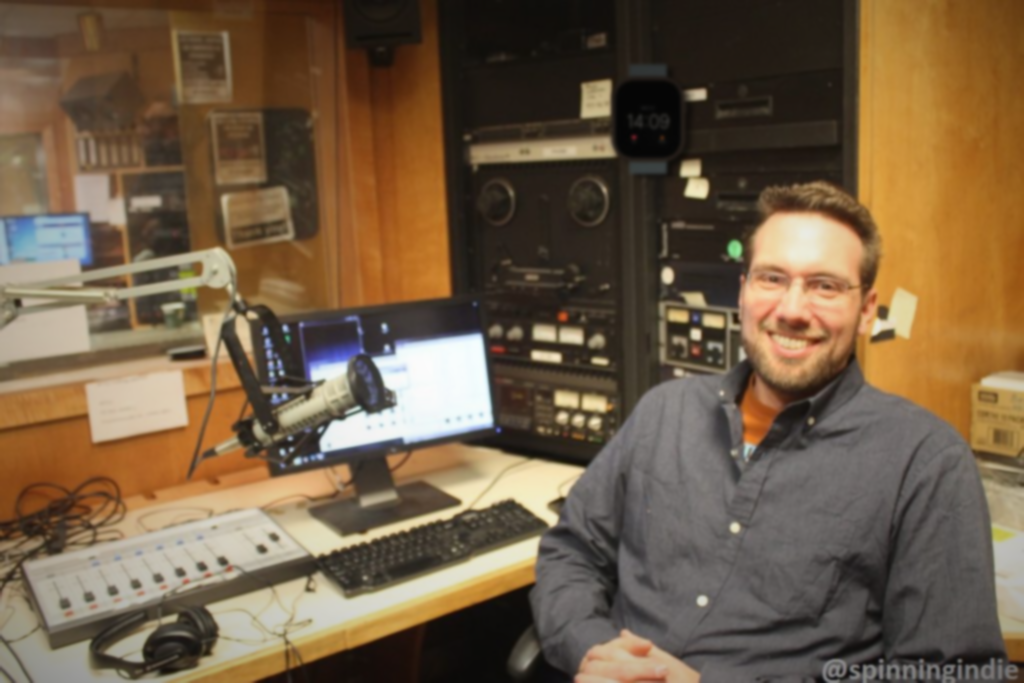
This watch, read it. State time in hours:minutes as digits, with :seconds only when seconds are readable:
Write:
14:09
